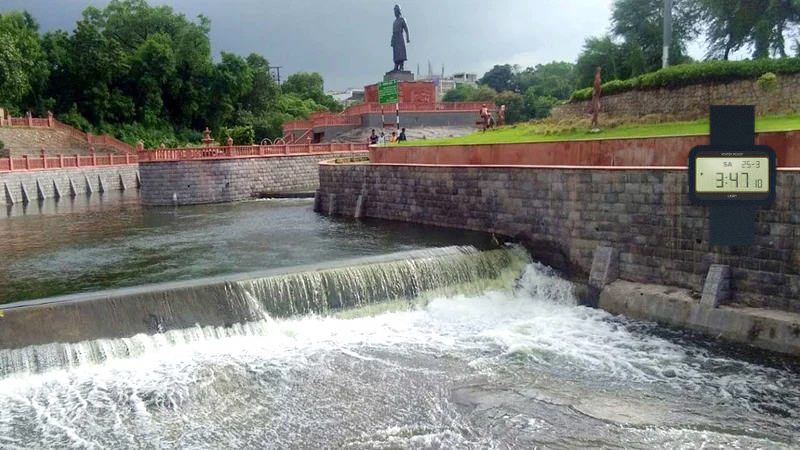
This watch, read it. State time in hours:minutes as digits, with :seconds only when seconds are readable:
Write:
3:47
